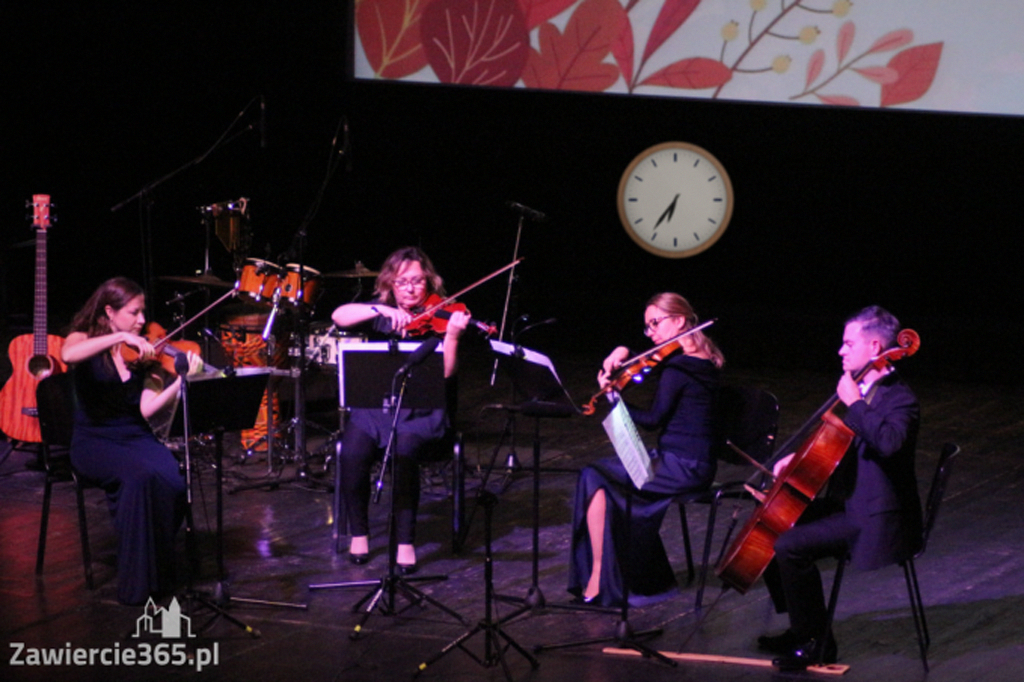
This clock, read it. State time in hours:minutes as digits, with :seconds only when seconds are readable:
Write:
6:36
